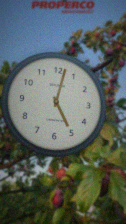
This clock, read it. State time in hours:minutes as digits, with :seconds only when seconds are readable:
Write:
5:02
